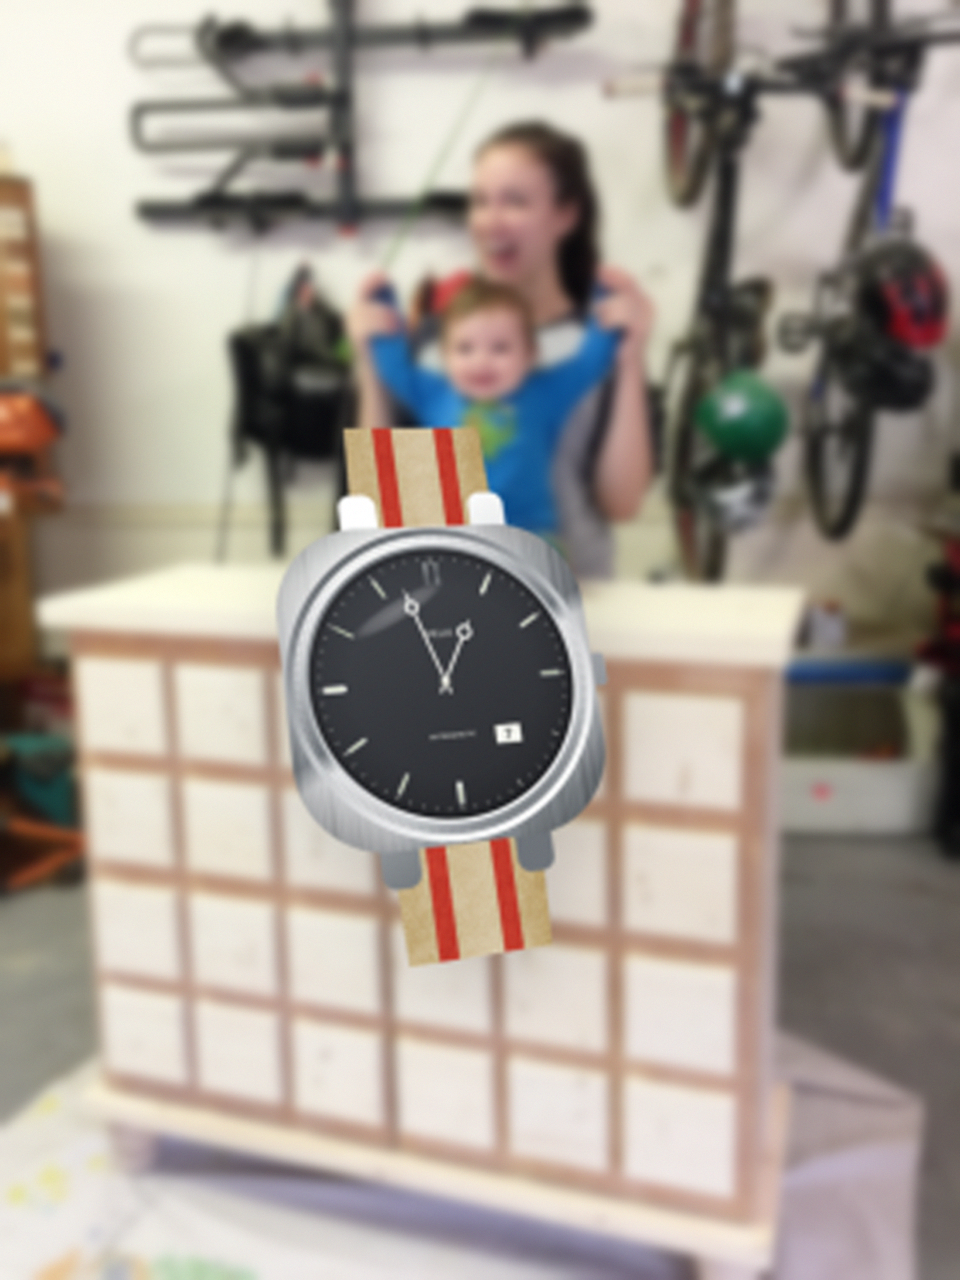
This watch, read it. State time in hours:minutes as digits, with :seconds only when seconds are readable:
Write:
12:57
